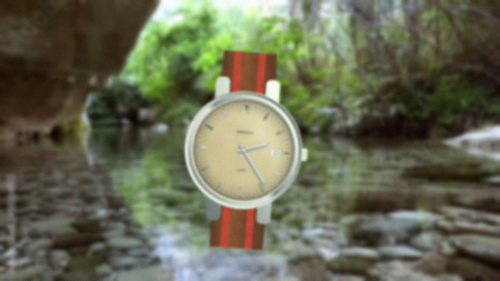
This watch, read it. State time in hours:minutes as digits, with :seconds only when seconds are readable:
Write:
2:24
